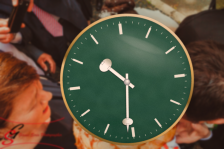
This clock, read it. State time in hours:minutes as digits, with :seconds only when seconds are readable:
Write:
10:31
